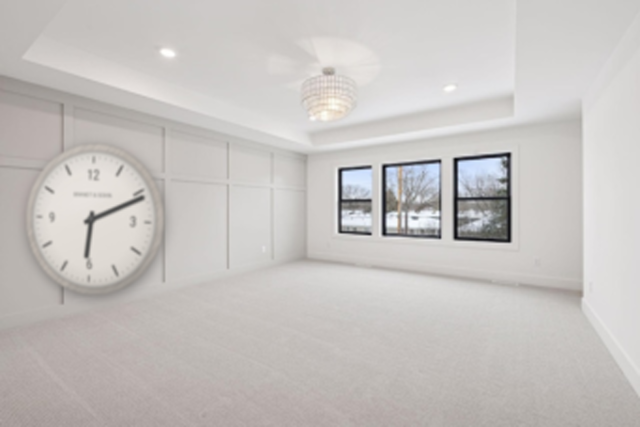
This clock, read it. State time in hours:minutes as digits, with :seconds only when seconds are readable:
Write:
6:11
